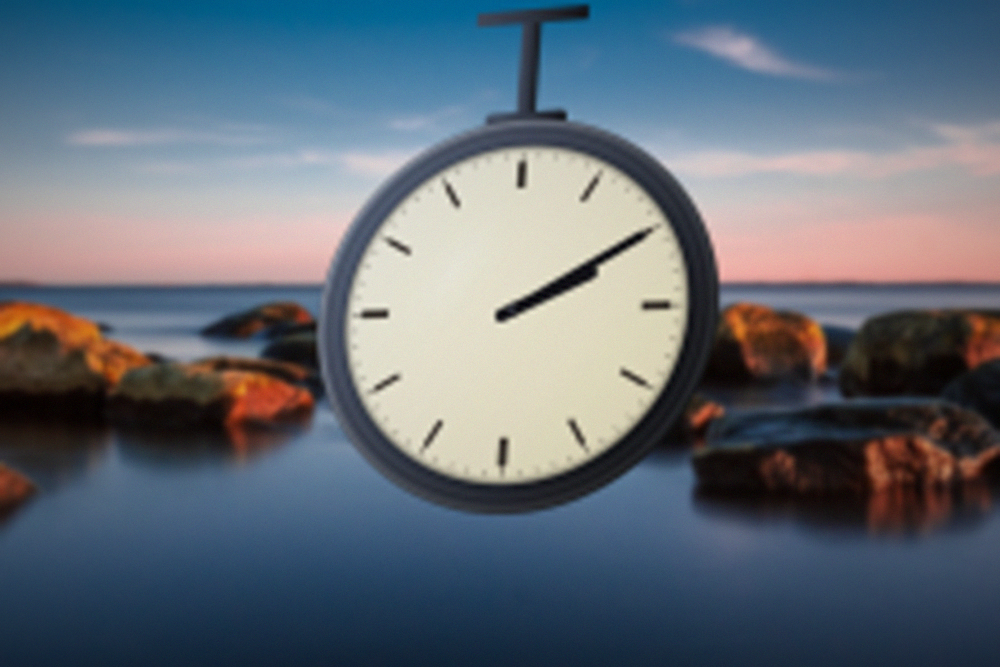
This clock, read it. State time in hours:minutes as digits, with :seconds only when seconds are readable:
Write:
2:10
